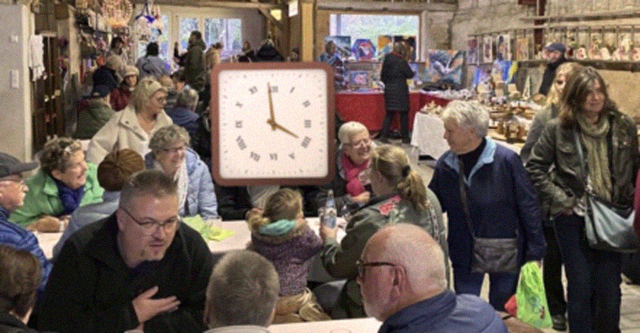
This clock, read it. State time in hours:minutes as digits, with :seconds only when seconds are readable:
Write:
3:59
